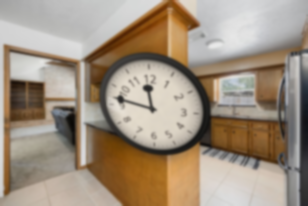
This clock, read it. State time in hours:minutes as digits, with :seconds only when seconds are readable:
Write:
11:47
